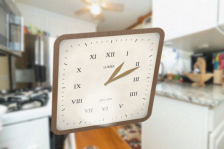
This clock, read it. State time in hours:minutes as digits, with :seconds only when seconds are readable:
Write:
1:11
